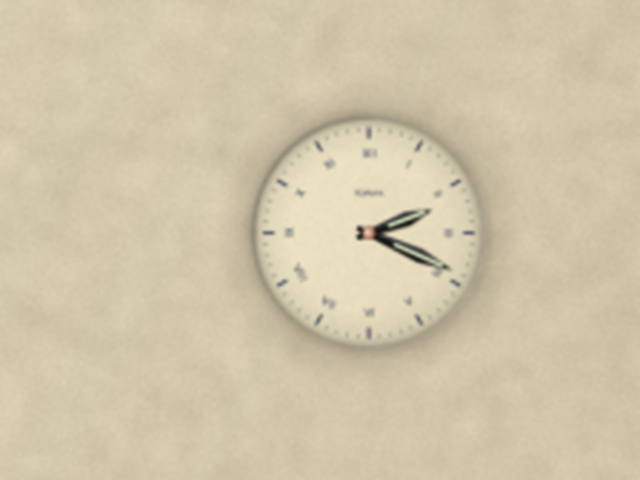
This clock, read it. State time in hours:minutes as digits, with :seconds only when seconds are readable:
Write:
2:19
